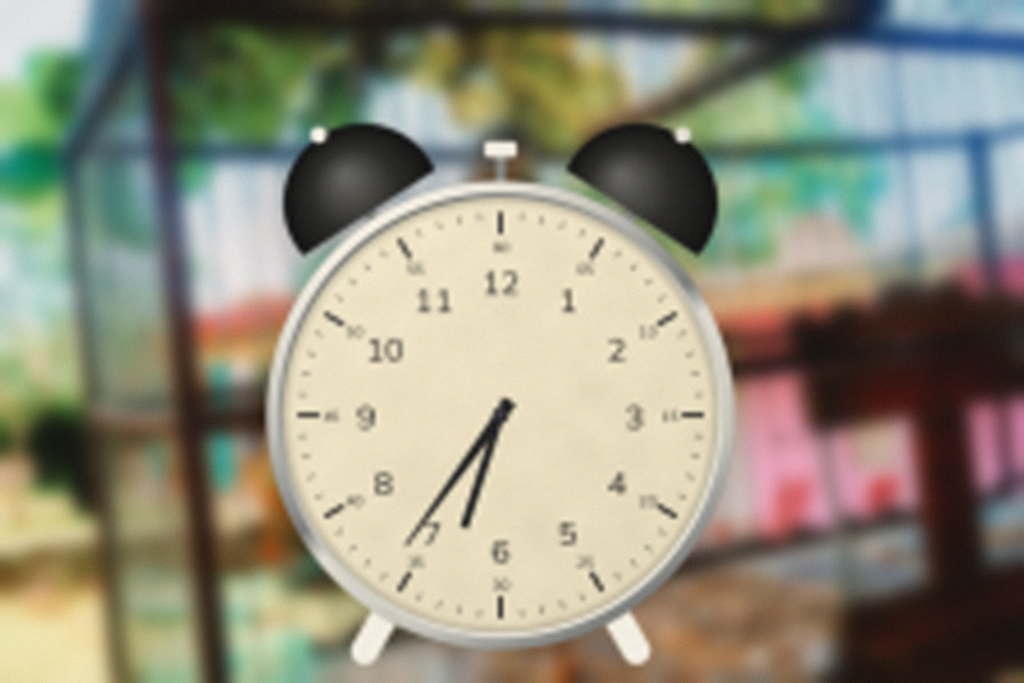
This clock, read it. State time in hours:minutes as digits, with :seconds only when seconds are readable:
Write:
6:36
